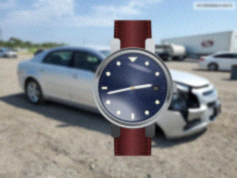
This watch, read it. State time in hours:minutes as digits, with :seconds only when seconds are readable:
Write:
2:43
